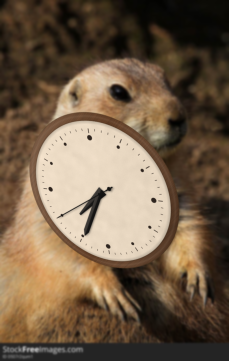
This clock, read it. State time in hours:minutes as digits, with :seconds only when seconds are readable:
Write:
7:34:40
